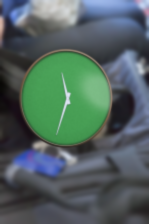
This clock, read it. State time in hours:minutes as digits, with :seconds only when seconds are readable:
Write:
11:33
